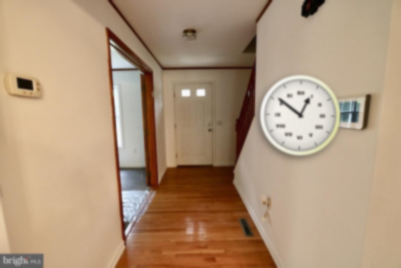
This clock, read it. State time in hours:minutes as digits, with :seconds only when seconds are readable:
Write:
12:51
